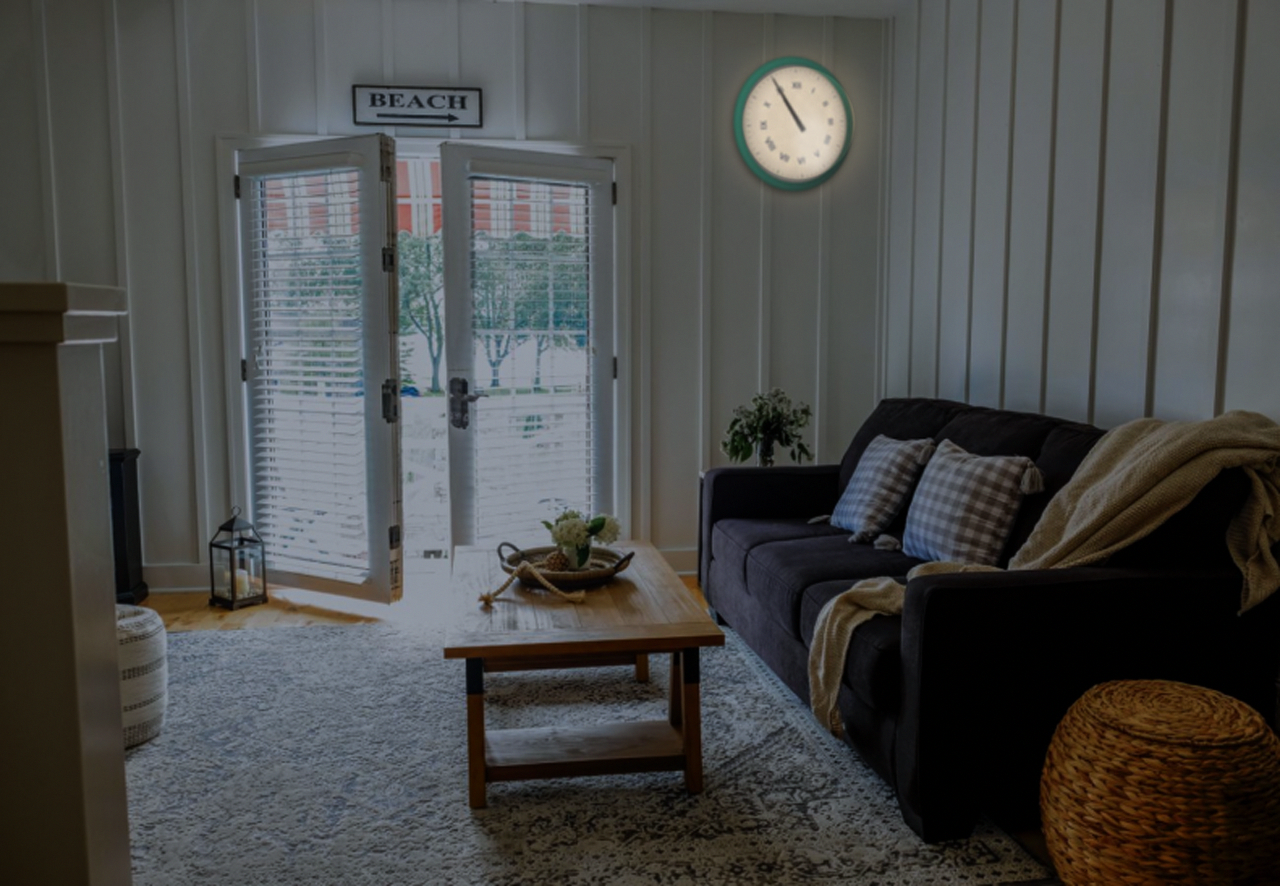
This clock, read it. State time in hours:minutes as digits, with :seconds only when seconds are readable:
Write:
10:55
